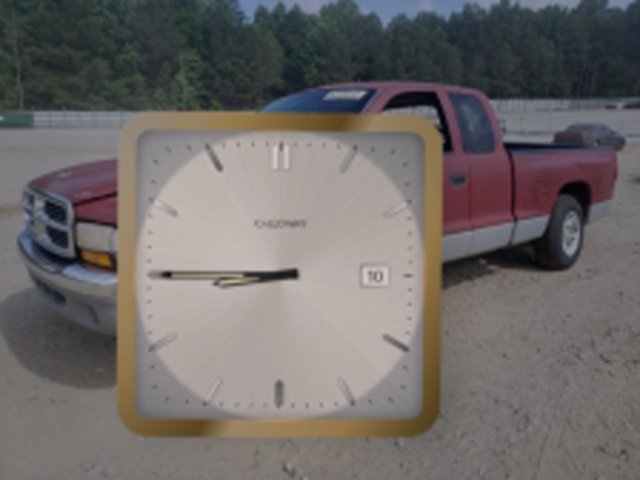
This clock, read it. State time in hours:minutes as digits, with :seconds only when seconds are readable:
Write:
8:45
